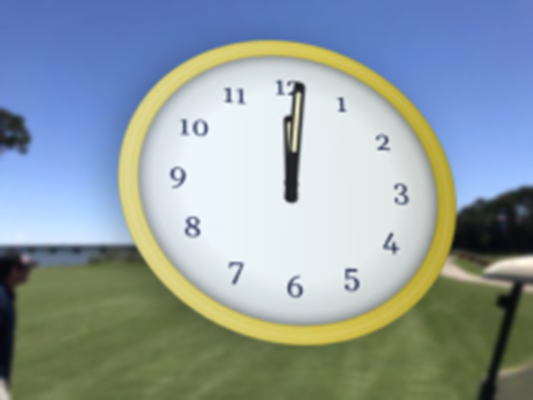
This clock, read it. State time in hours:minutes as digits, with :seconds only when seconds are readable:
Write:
12:01
